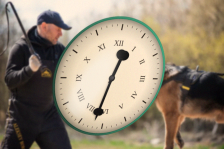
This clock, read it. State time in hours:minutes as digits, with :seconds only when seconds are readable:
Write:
12:32
